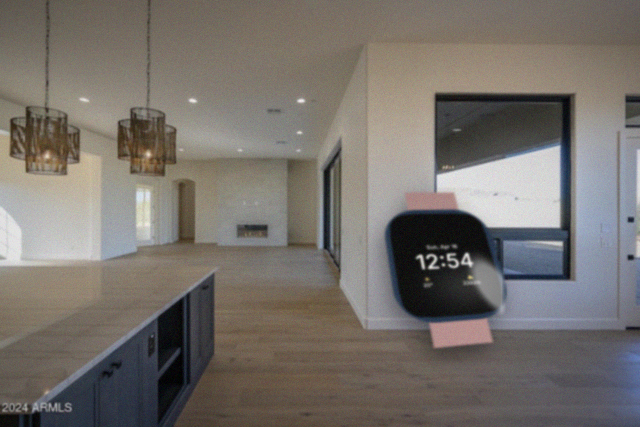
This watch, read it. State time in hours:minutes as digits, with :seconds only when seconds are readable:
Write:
12:54
